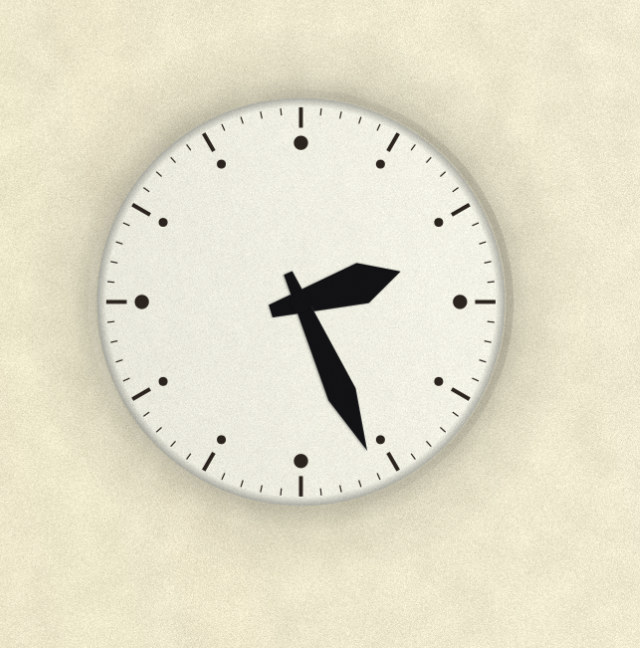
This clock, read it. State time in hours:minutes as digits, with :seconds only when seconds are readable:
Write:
2:26
